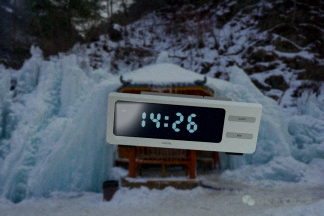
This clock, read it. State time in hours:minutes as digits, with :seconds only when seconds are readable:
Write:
14:26
